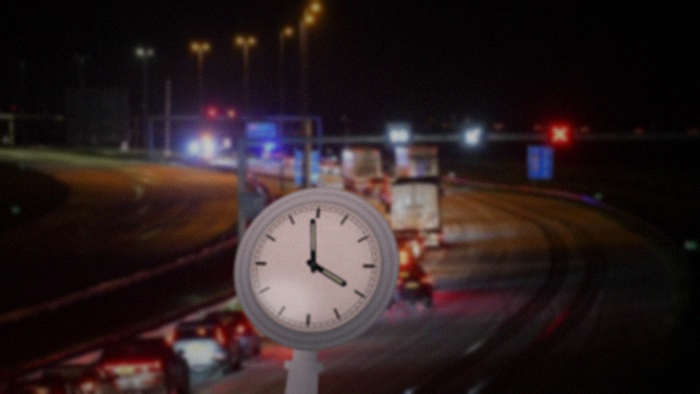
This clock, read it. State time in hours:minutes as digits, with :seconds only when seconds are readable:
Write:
3:59
